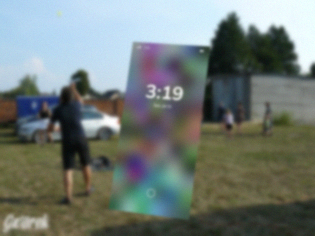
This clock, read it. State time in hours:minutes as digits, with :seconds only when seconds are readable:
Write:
3:19
